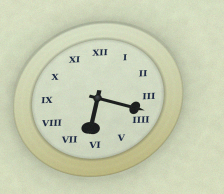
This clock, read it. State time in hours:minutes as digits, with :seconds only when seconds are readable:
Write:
6:18
